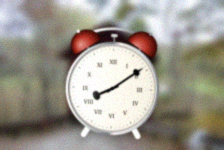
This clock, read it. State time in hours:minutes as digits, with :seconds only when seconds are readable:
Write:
8:09
